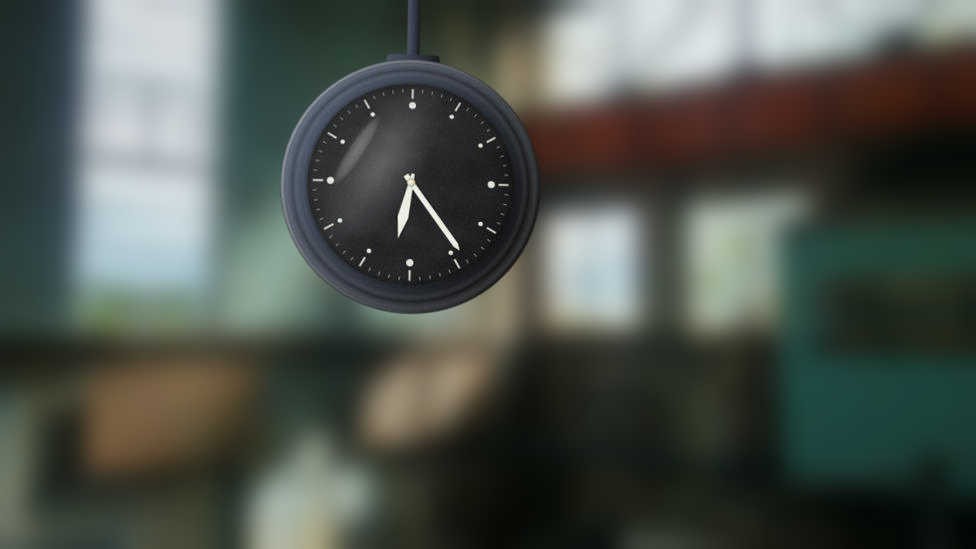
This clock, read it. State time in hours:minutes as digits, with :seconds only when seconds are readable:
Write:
6:24
